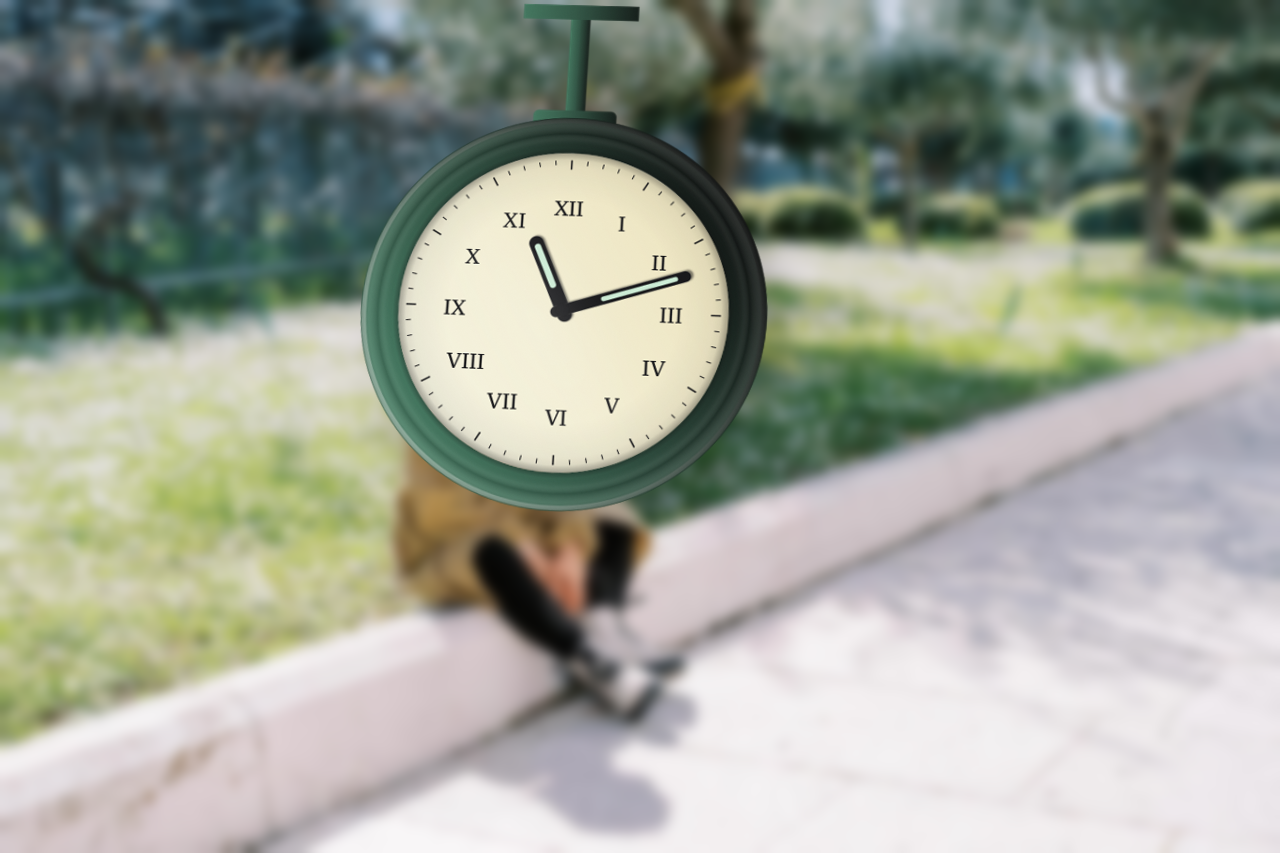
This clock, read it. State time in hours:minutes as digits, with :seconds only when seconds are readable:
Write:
11:12
